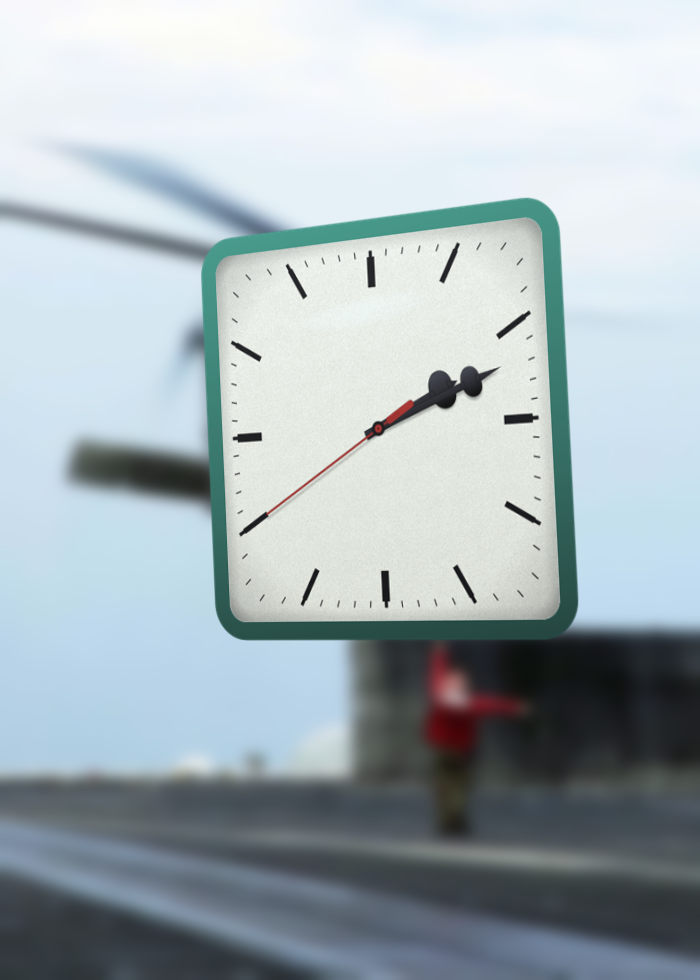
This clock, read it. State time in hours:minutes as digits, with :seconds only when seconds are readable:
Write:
2:11:40
